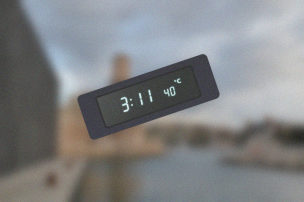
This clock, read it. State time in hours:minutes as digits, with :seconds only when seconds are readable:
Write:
3:11
